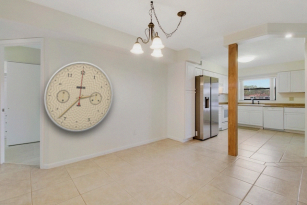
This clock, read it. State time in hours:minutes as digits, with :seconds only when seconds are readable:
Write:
2:37
